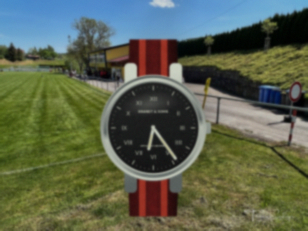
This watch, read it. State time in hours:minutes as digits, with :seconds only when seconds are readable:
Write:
6:24
